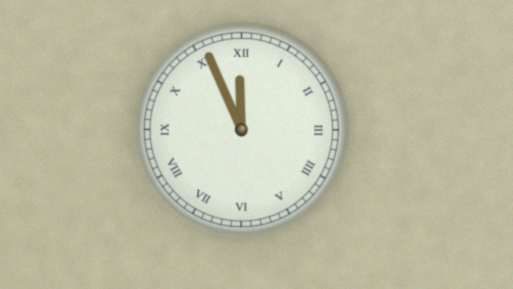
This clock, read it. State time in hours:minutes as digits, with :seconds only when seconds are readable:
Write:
11:56
